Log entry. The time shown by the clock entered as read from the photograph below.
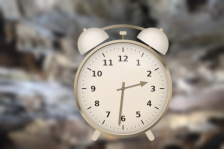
2:31
